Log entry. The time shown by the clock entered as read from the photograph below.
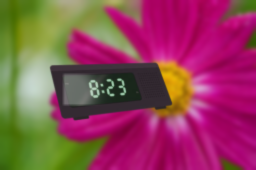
8:23
